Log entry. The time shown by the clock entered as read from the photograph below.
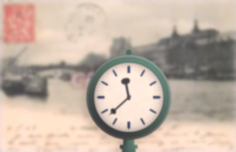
11:38
